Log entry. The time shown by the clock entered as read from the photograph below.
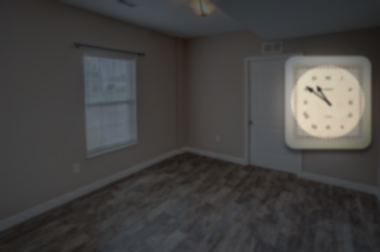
10:51
